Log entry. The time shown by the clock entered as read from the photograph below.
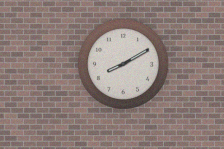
8:10
